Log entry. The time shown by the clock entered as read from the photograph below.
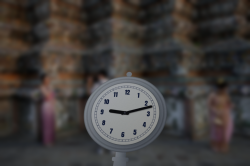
9:12
